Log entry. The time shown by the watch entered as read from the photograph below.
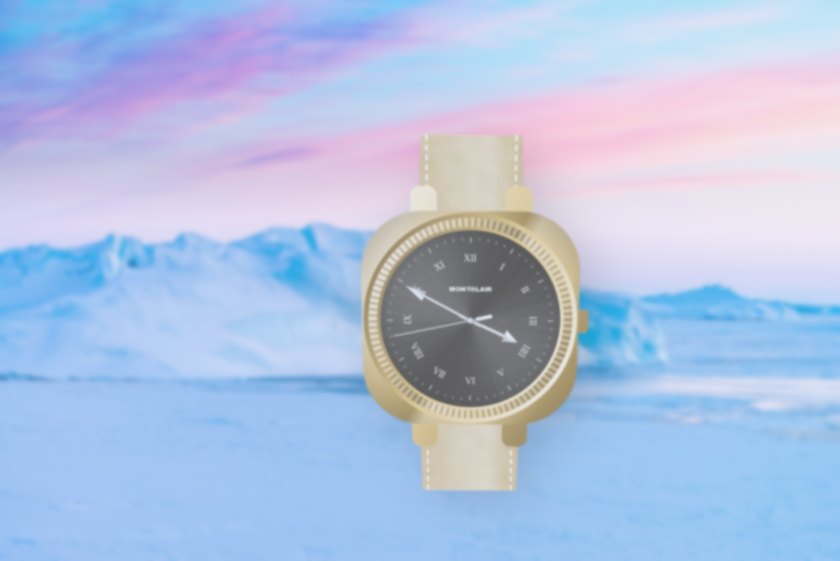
3:49:43
